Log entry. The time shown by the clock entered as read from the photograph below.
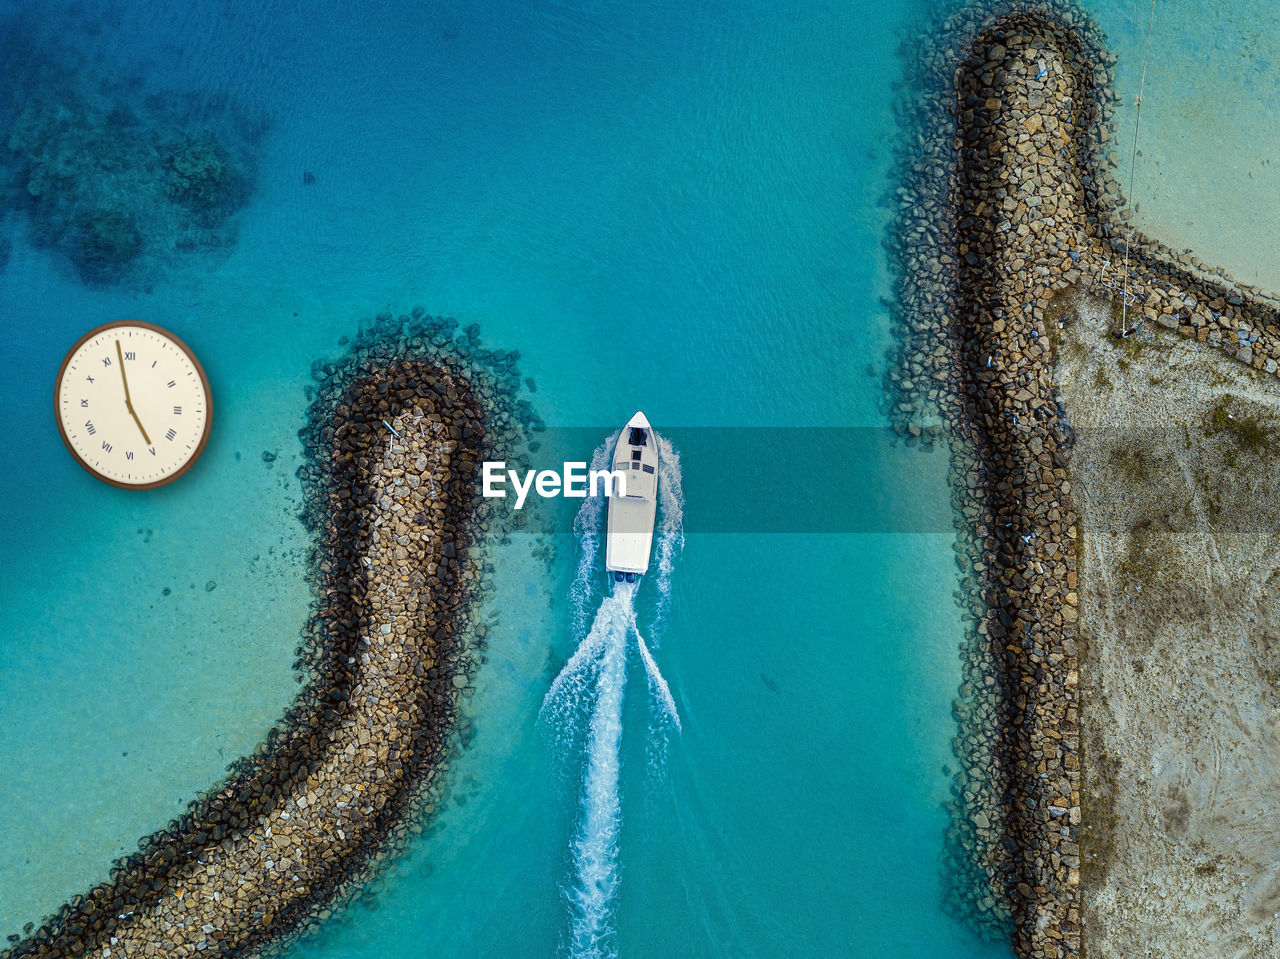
4:58
